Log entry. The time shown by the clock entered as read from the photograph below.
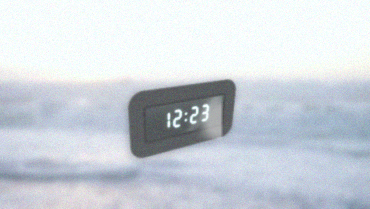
12:23
